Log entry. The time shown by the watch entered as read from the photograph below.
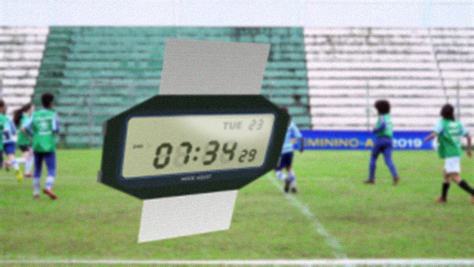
7:34:29
